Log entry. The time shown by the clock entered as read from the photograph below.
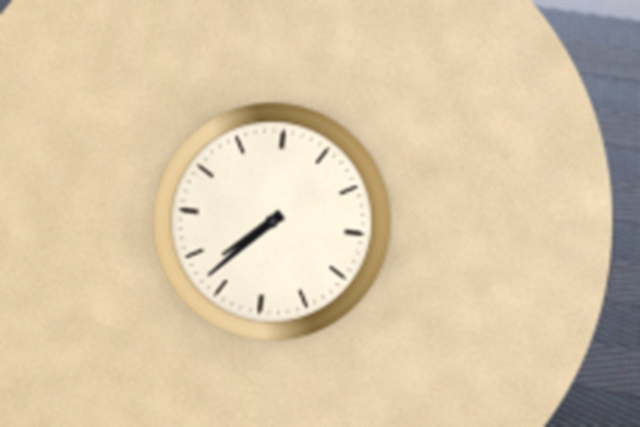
7:37
